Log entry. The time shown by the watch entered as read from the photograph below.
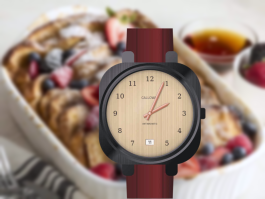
2:04
